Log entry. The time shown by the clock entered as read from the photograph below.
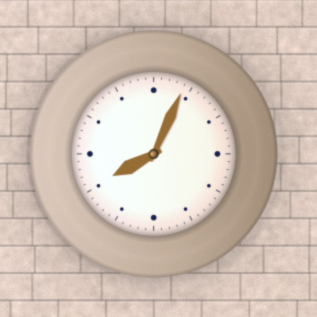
8:04
